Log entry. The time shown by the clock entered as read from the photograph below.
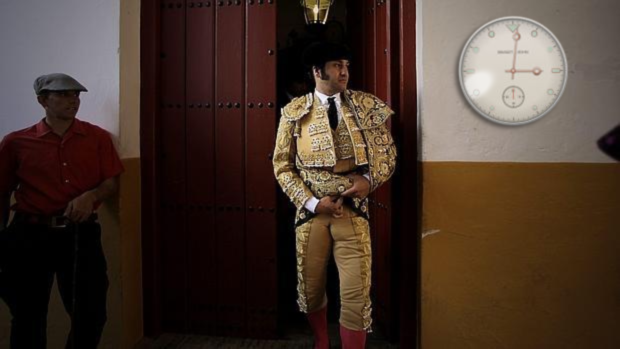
3:01
